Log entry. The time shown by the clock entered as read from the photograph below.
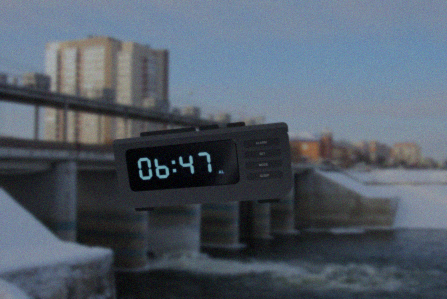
6:47
